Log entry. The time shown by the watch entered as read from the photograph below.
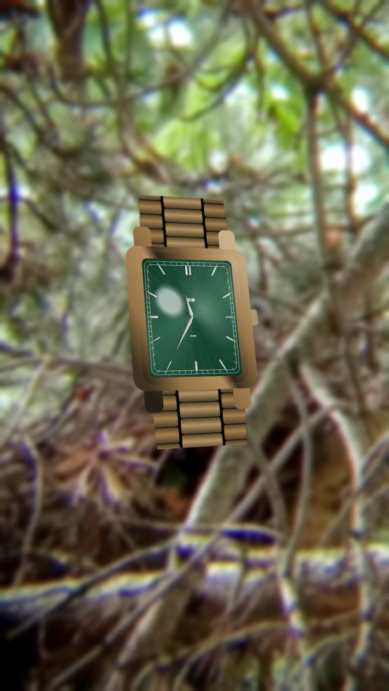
11:35
